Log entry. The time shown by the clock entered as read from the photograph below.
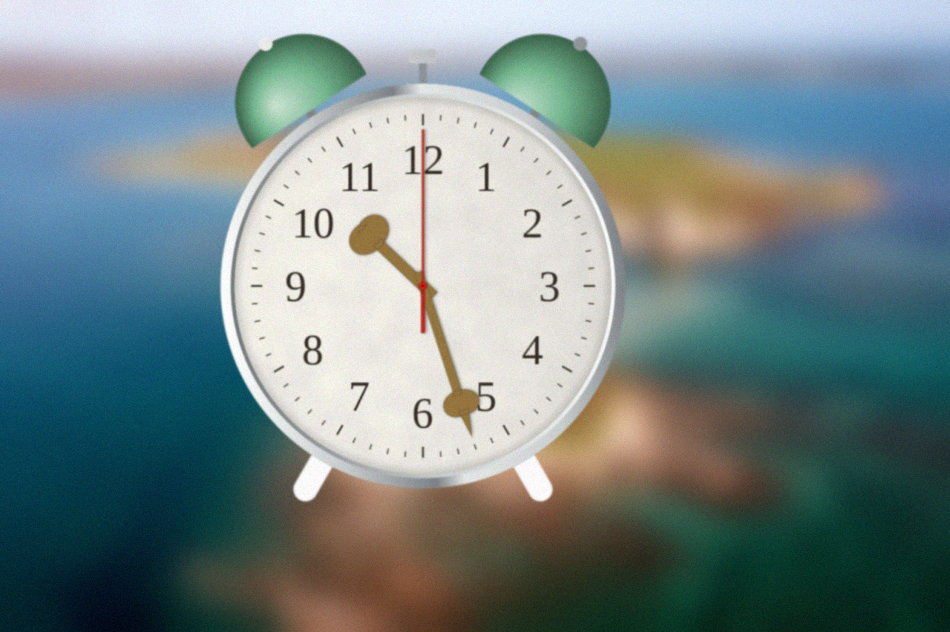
10:27:00
